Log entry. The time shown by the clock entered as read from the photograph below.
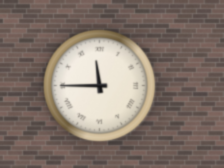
11:45
